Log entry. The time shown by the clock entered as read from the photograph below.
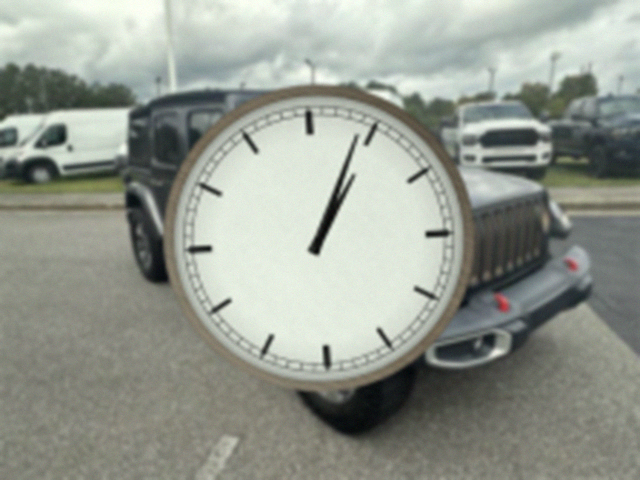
1:04
